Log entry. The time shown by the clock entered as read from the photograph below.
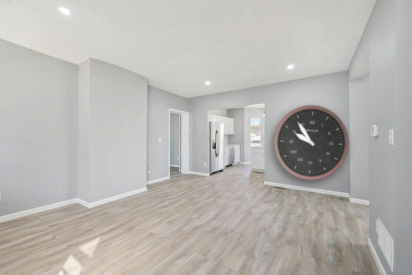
9:54
